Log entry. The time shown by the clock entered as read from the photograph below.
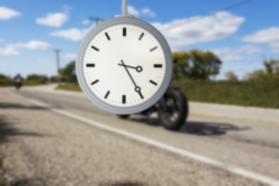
3:25
